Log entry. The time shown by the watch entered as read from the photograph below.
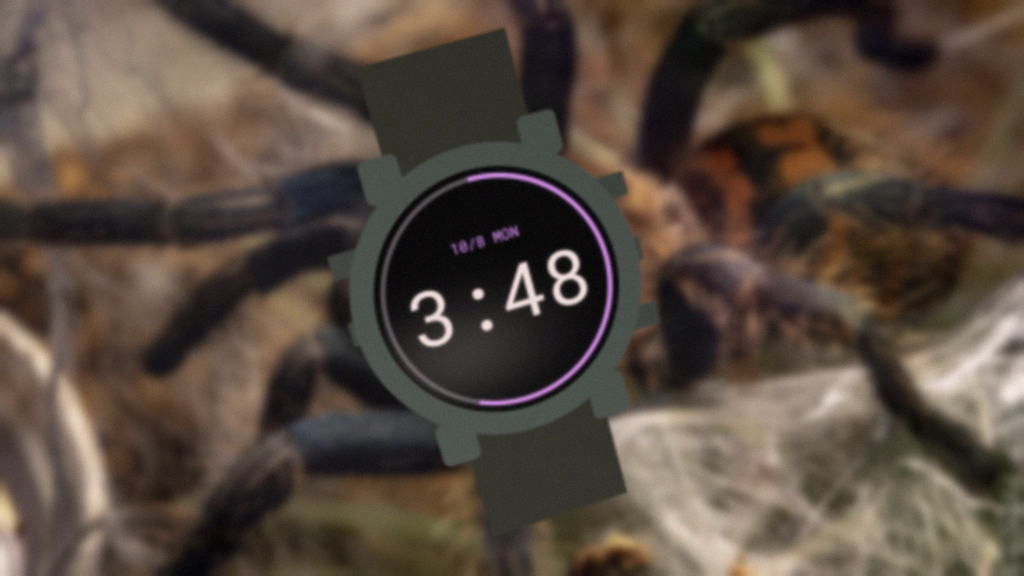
3:48
